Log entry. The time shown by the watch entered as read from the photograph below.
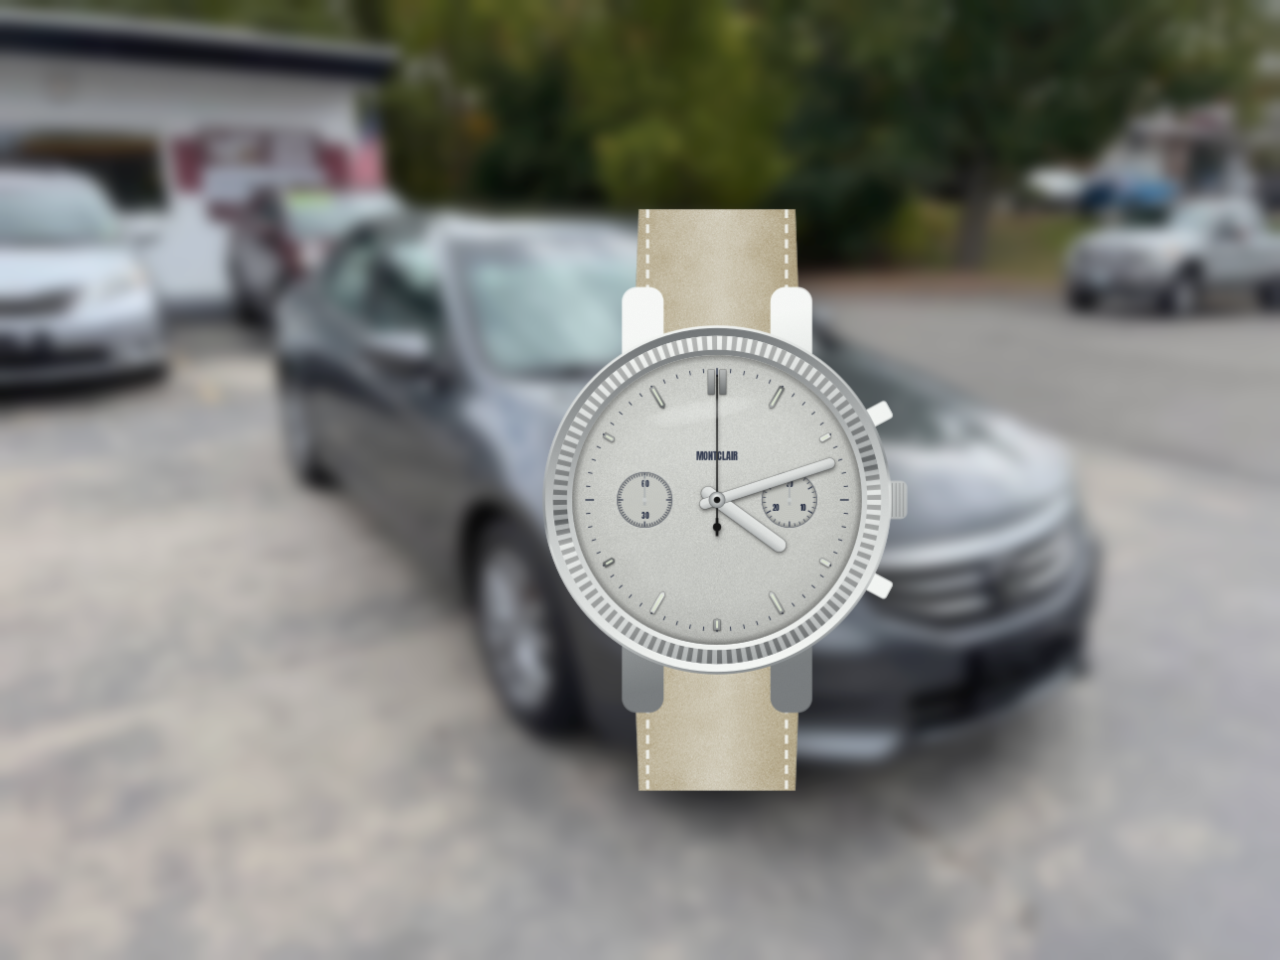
4:12
